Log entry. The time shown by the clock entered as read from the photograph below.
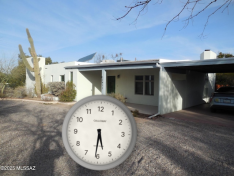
5:31
